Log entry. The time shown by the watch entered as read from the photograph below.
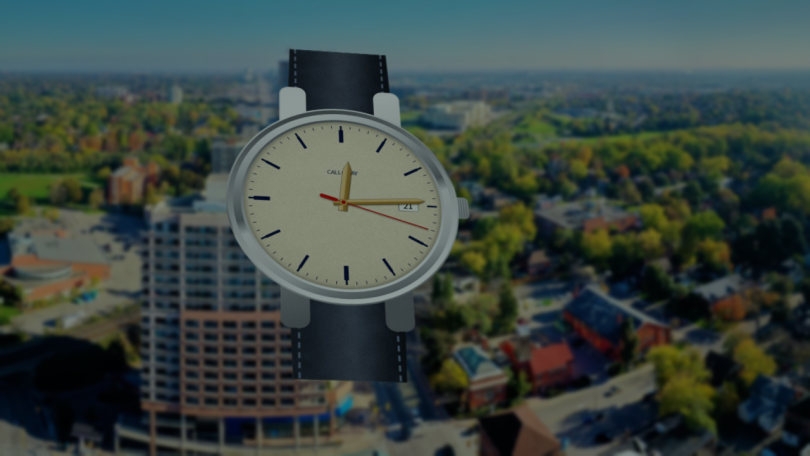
12:14:18
